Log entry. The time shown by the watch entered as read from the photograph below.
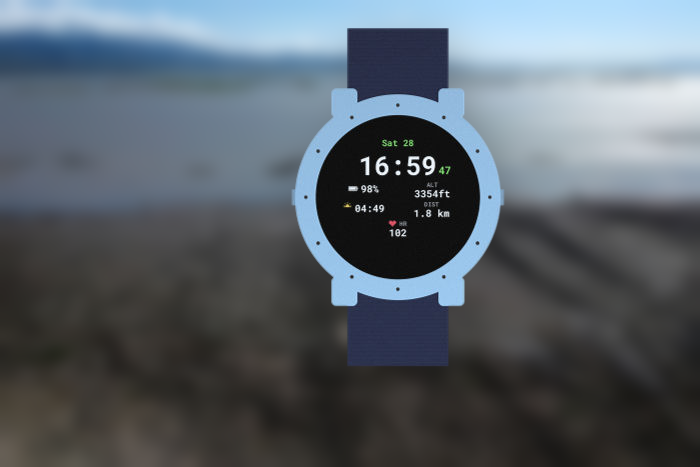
16:59:47
